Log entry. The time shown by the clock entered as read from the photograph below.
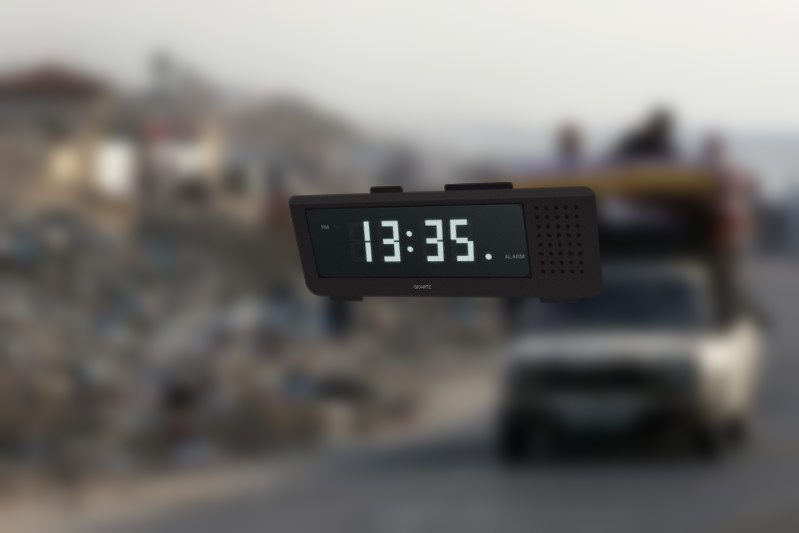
13:35
